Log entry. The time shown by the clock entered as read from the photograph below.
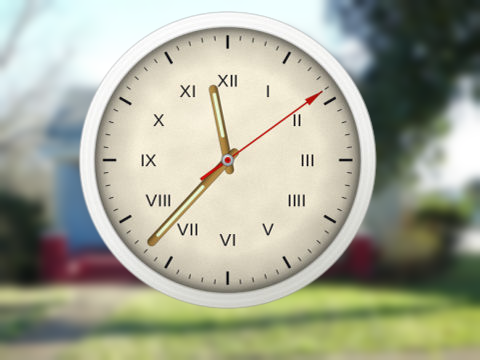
11:37:09
